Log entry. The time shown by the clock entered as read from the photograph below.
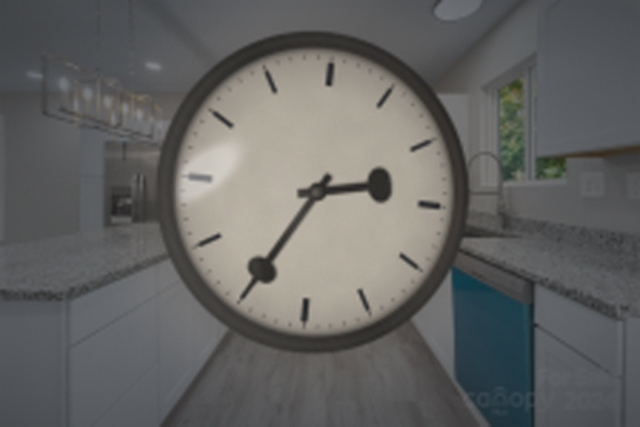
2:35
